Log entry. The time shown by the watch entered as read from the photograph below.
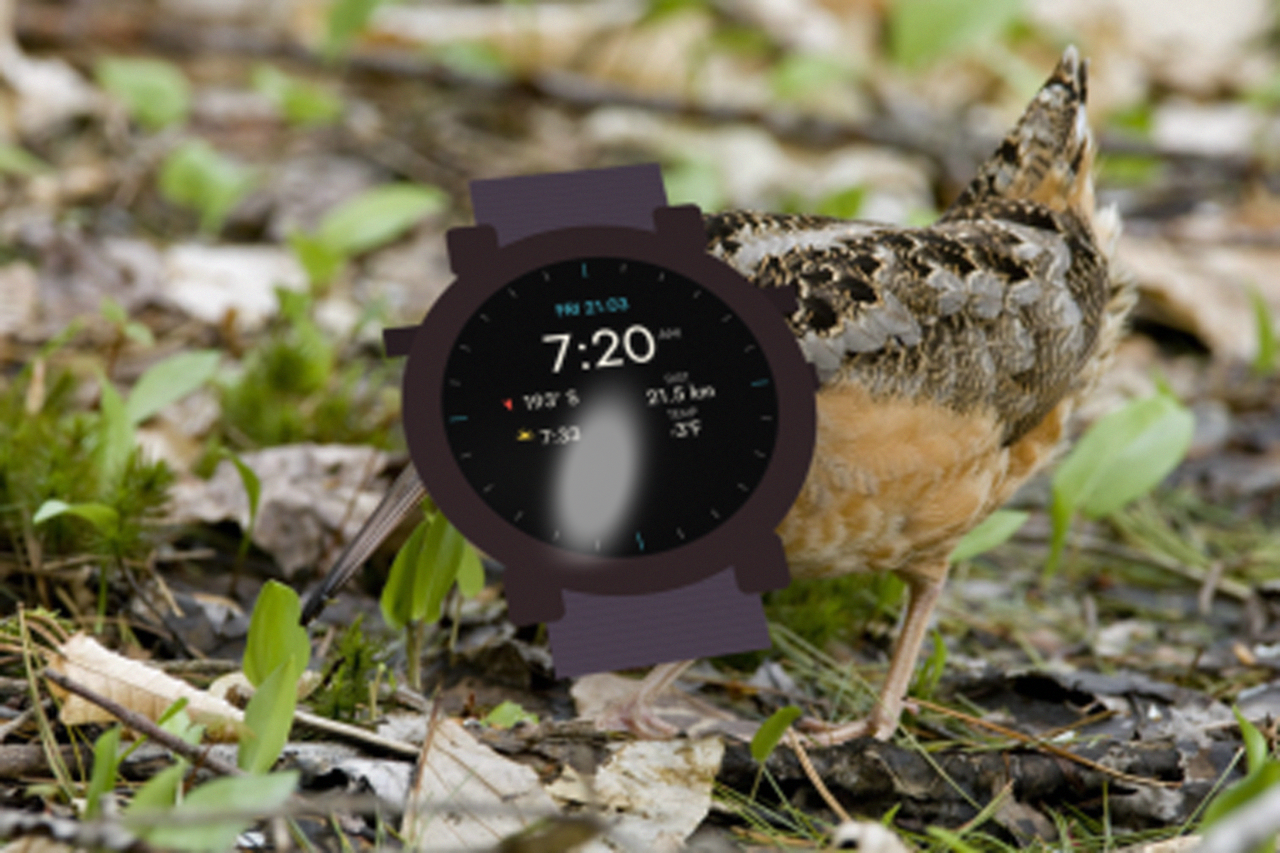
7:20
